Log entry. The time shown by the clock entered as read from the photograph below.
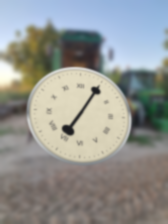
7:05
